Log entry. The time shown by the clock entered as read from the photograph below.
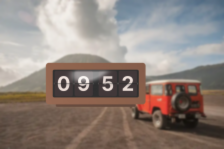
9:52
